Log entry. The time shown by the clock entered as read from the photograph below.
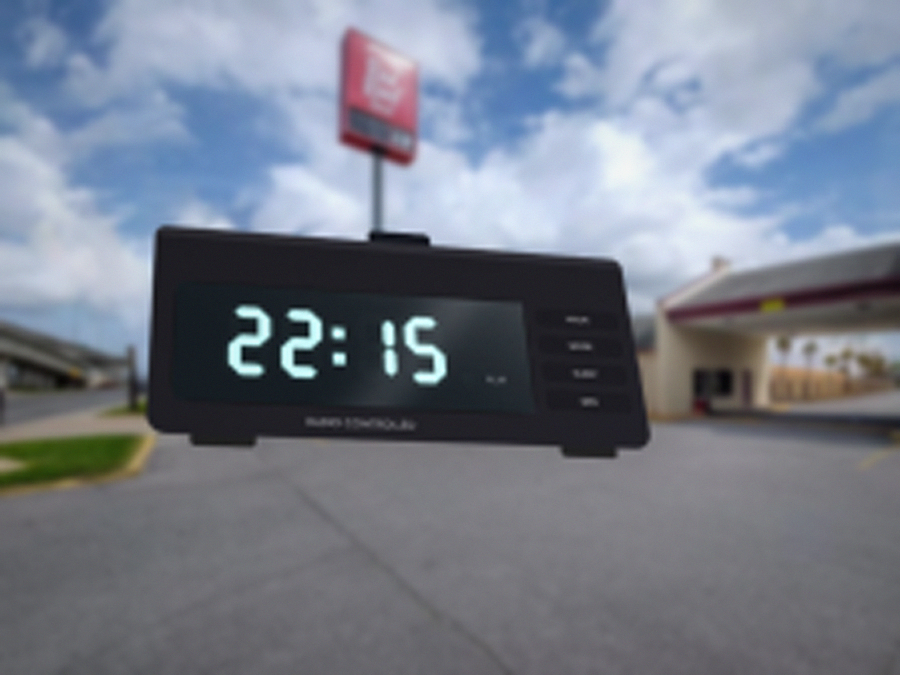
22:15
